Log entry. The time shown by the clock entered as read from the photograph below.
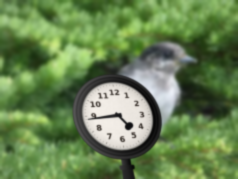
4:44
